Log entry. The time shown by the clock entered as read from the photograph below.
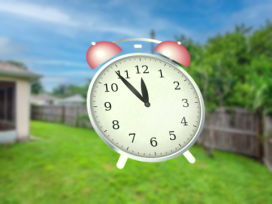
11:54
